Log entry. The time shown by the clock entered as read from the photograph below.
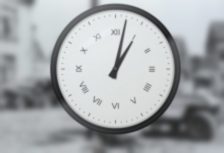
1:02
